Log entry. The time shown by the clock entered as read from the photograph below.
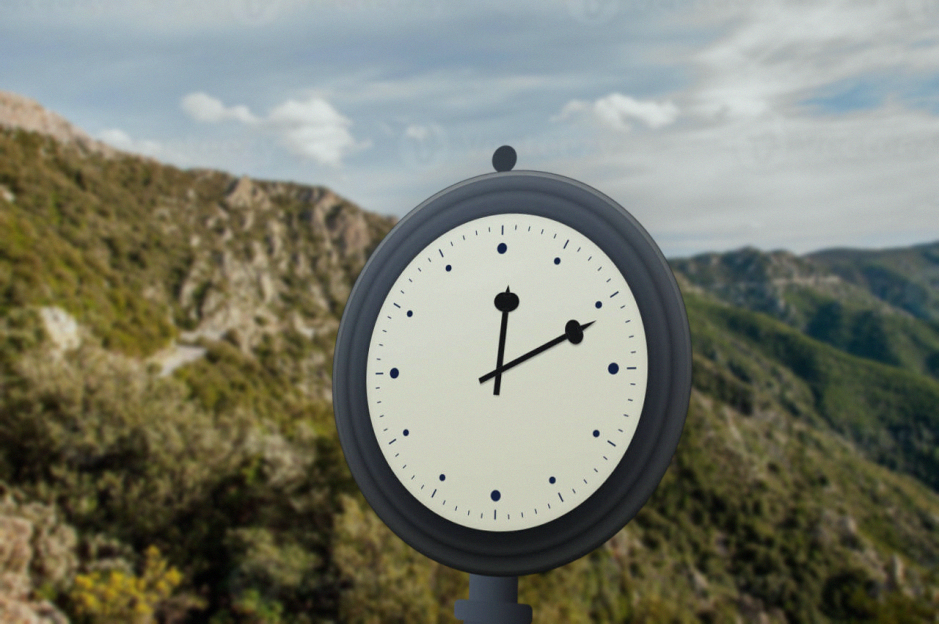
12:11
